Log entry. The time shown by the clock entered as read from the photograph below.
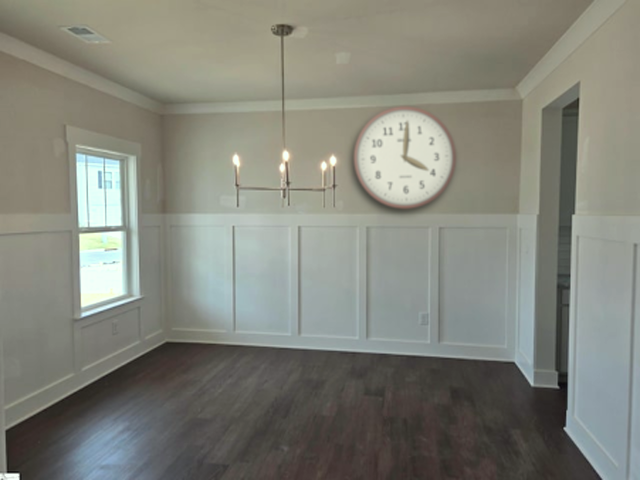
4:01
